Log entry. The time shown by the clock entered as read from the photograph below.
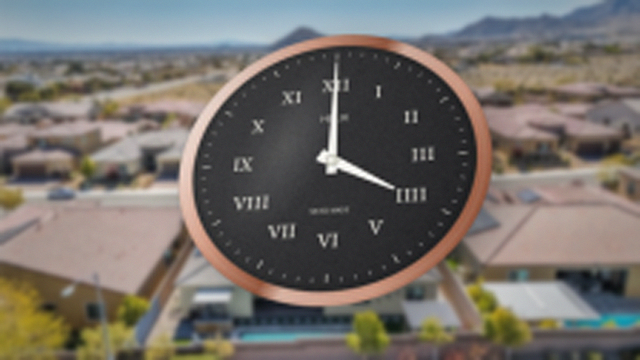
4:00
